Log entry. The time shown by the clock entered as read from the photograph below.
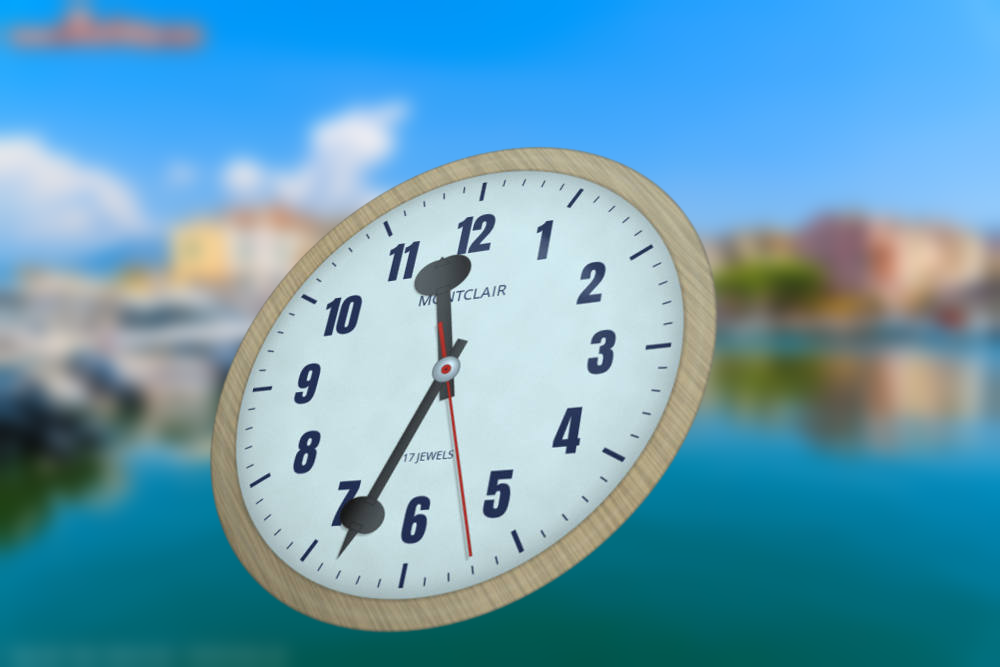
11:33:27
